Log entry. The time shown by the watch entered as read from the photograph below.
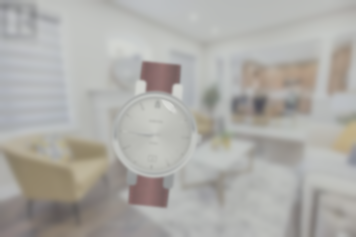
8:45
